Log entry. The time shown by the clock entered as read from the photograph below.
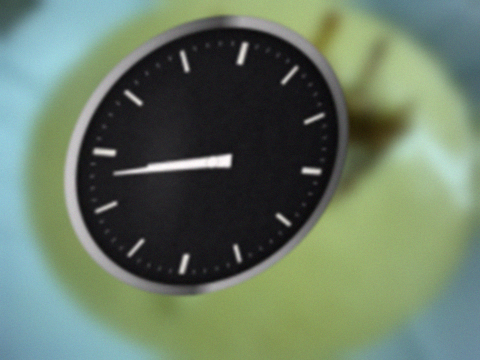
8:43
